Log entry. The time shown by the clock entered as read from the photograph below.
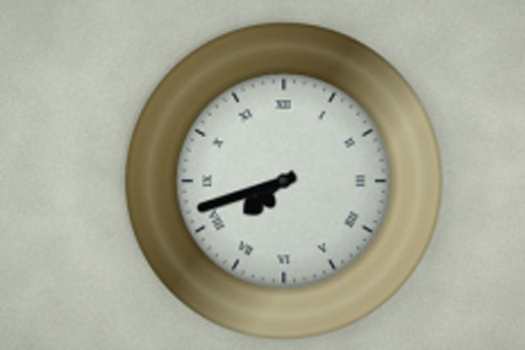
7:42
